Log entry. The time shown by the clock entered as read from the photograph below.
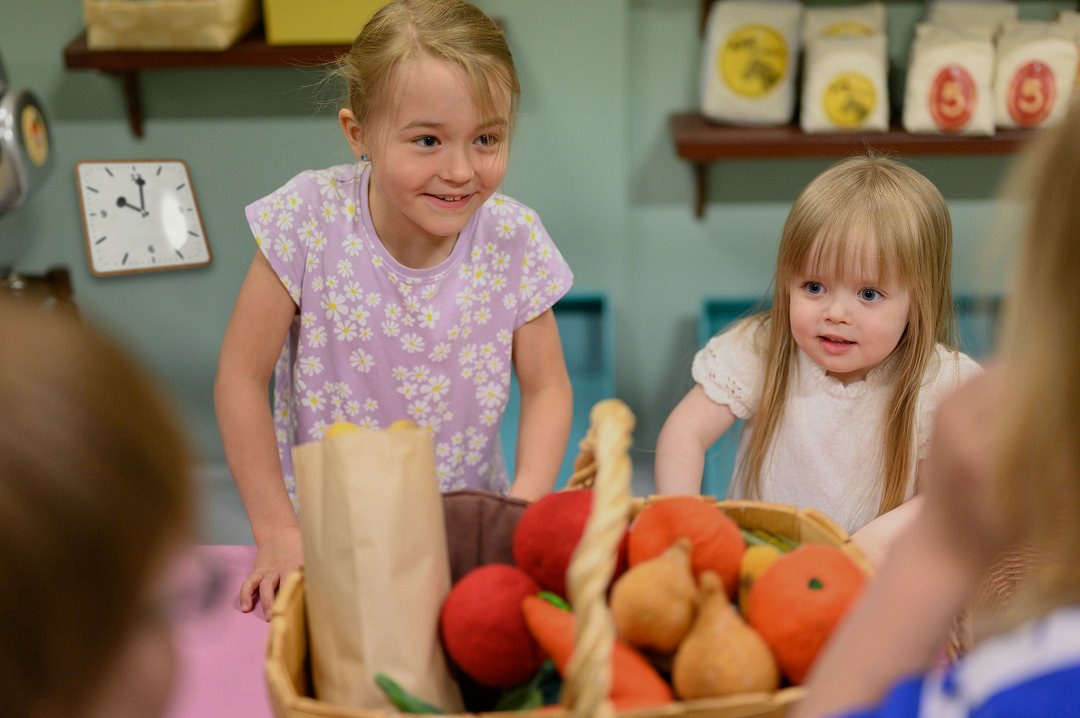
10:01
